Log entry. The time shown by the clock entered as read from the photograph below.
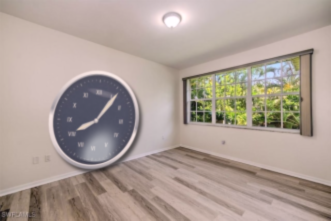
8:06
